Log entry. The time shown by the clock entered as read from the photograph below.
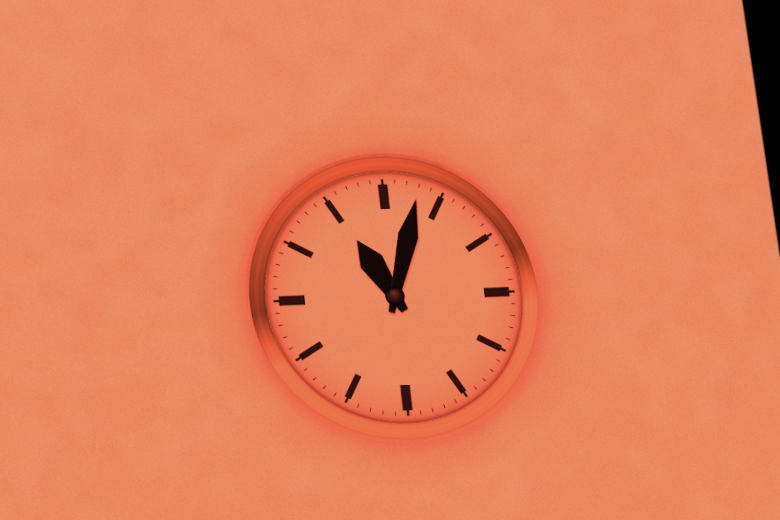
11:03
